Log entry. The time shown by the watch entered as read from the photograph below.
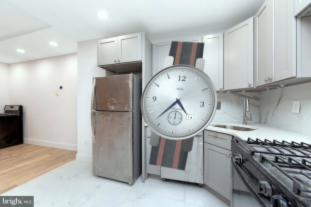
4:37
